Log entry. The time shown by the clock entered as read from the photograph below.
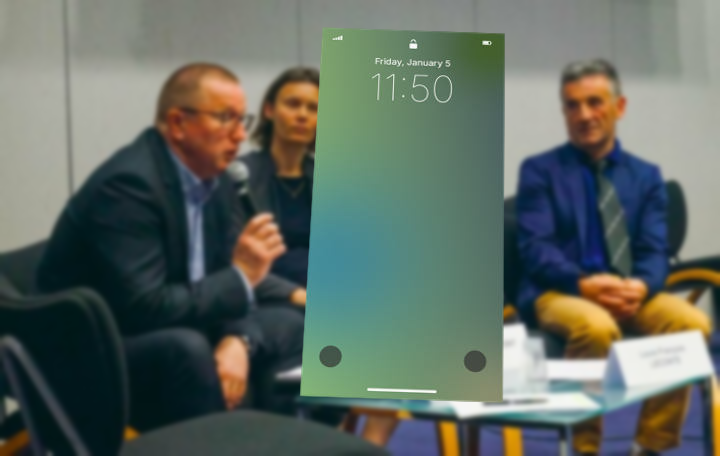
11:50
